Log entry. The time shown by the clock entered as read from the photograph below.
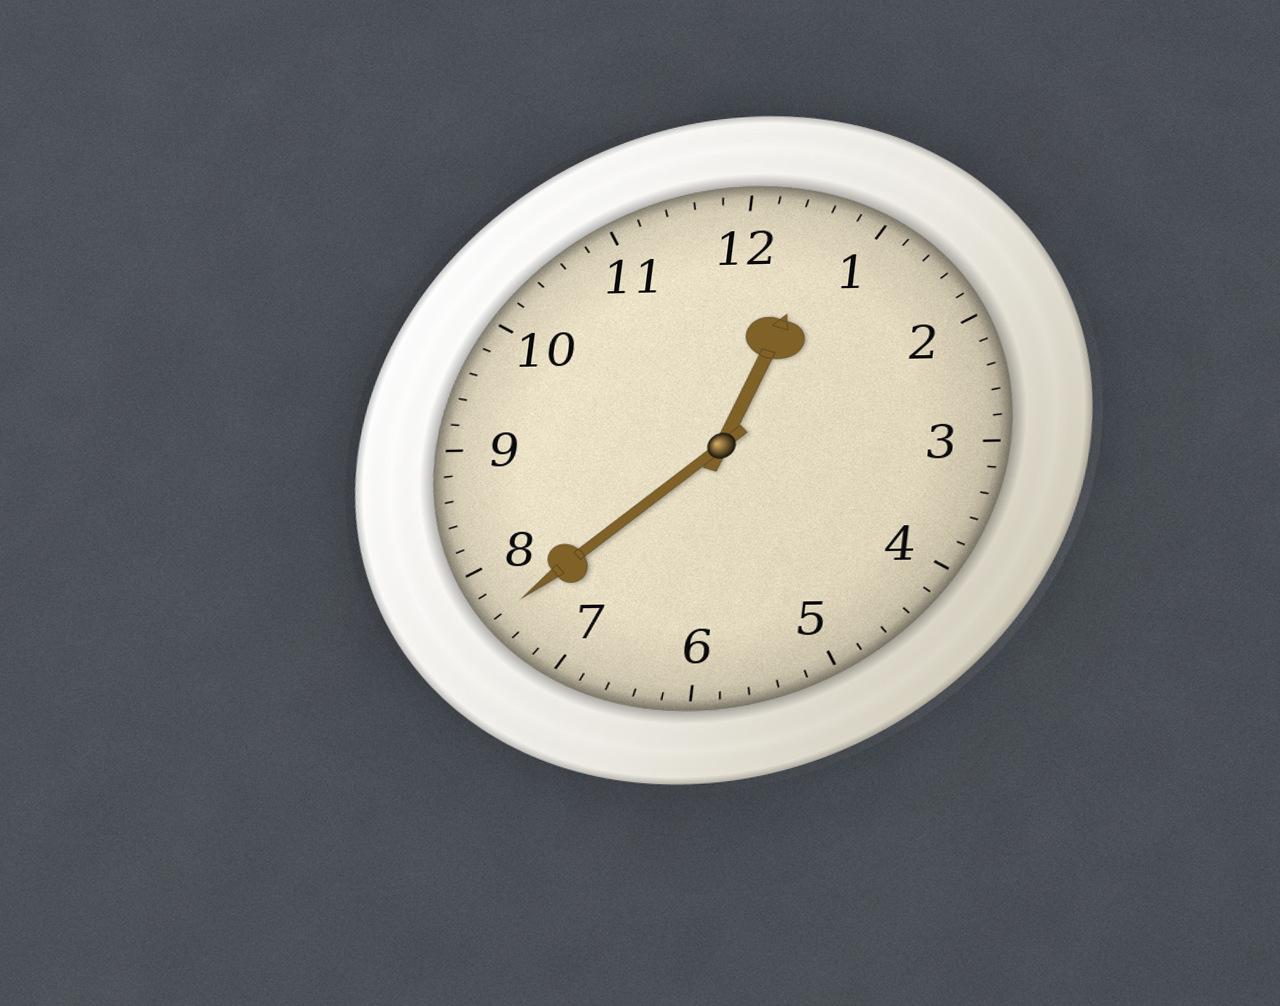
12:38
